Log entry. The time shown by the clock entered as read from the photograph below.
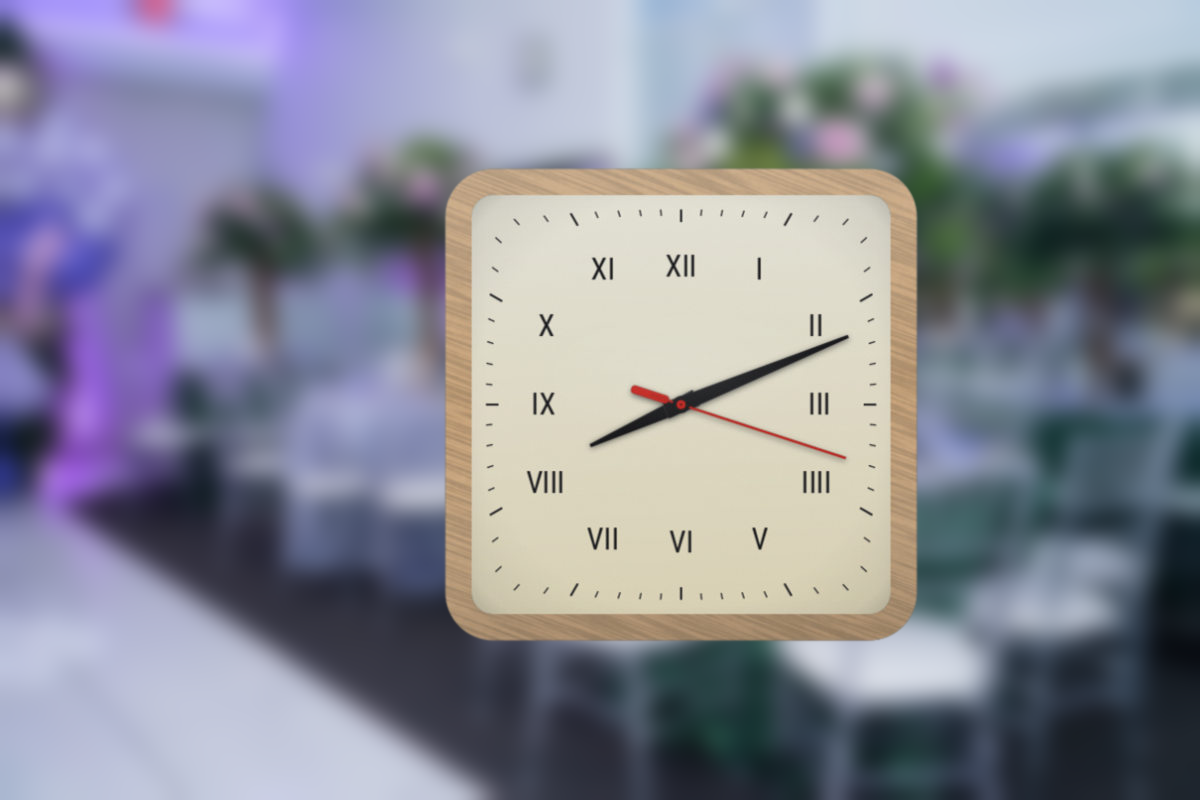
8:11:18
